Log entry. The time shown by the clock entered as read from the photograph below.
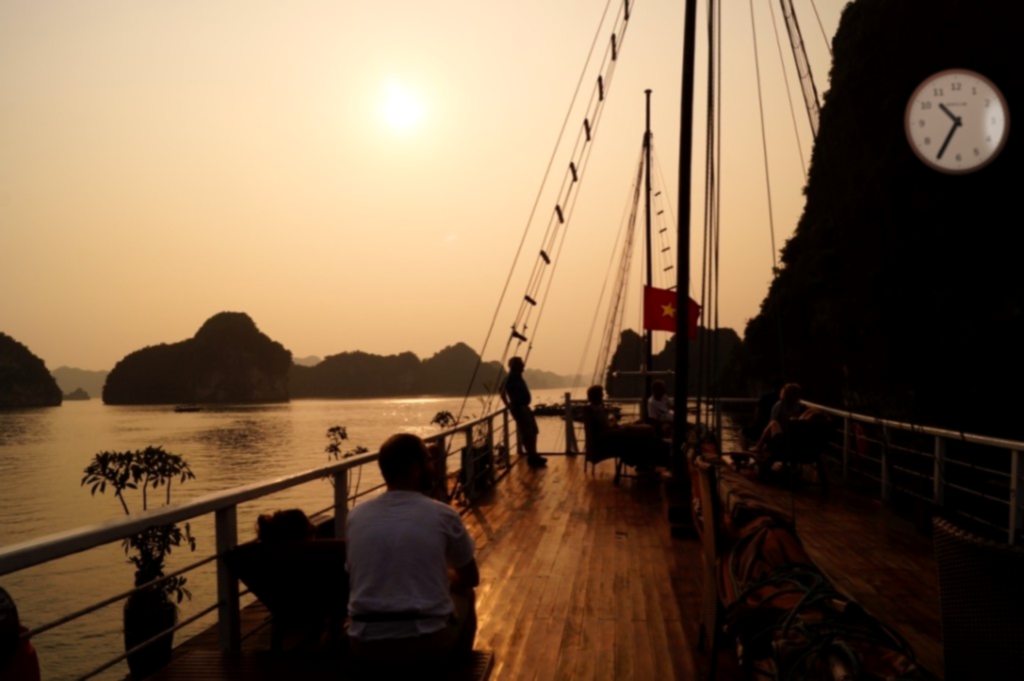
10:35
